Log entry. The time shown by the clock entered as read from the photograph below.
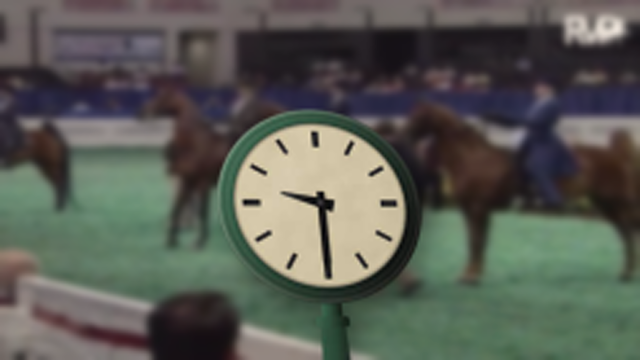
9:30
